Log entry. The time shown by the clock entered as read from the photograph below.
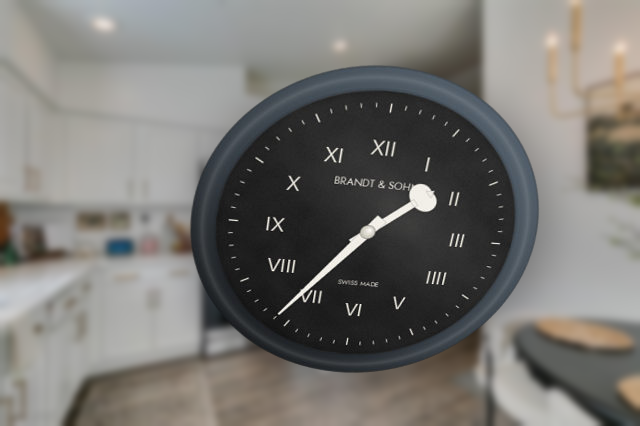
1:36
